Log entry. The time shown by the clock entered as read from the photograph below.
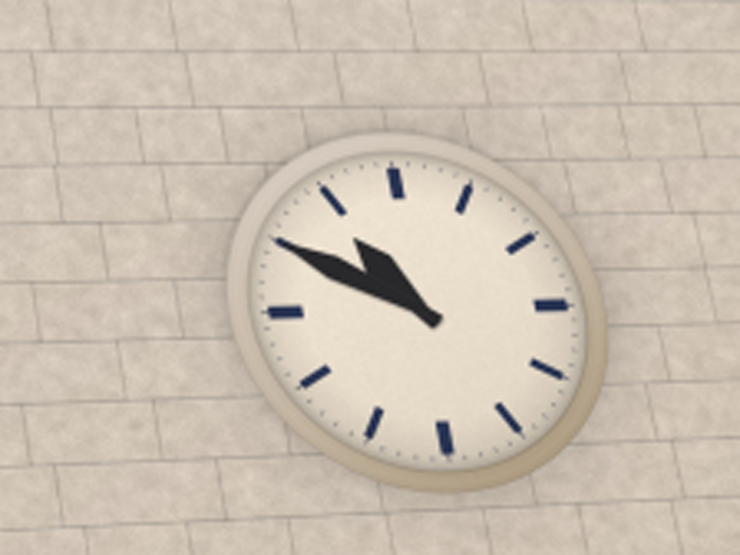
10:50
